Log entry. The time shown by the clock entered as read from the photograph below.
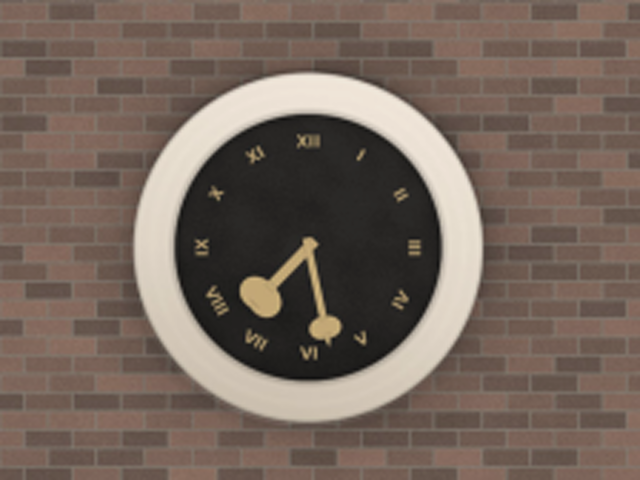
7:28
